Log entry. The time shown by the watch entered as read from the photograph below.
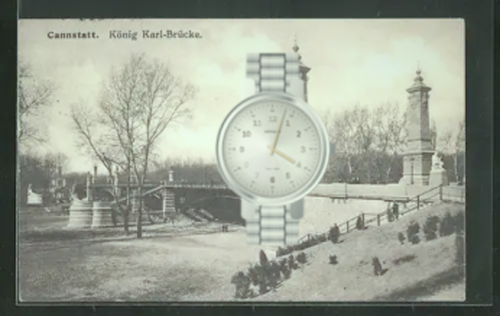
4:03
